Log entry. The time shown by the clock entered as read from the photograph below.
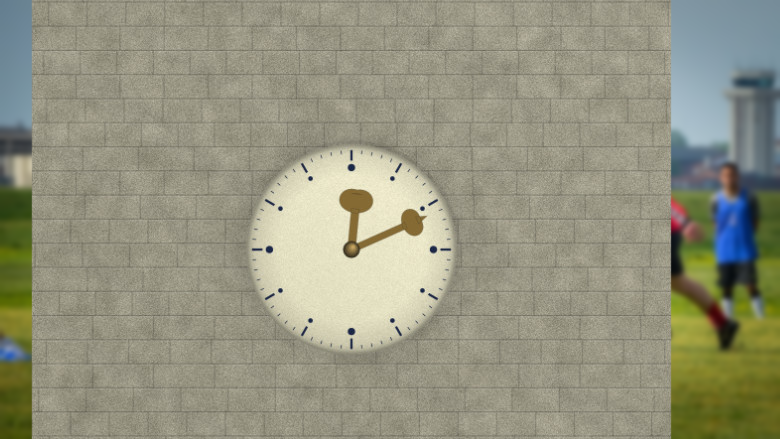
12:11
